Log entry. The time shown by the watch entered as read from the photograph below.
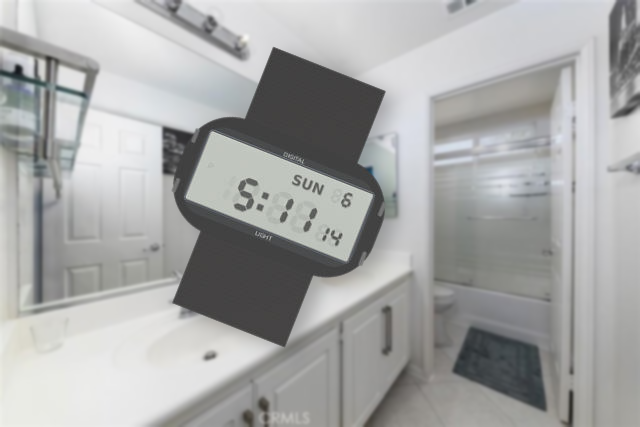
5:11:14
